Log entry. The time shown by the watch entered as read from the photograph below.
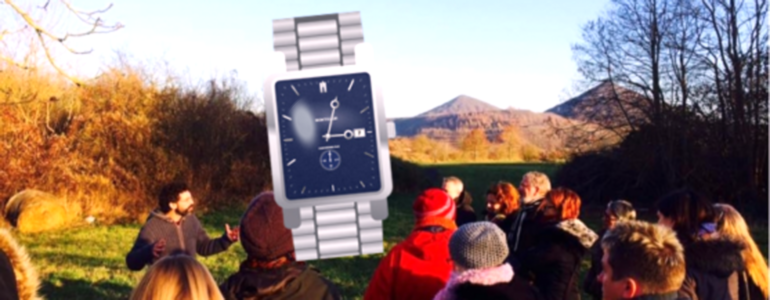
3:03
